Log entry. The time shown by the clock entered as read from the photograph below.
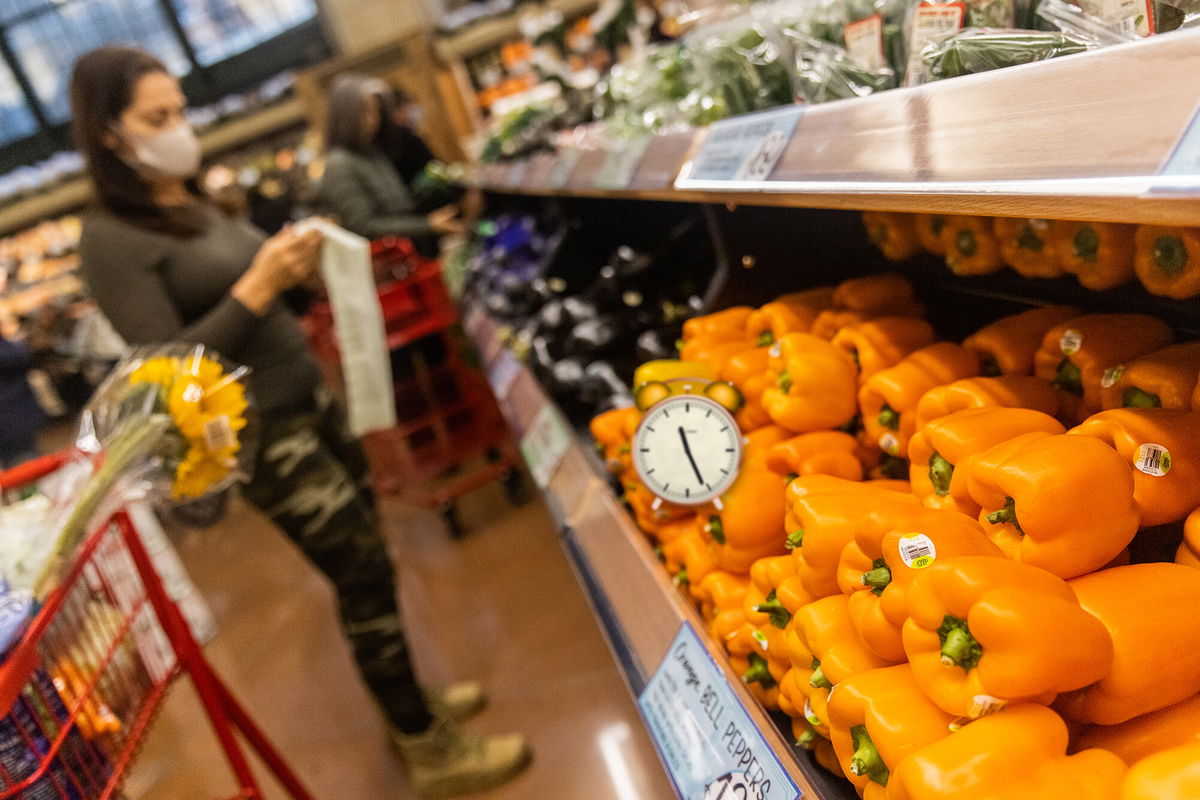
11:26
